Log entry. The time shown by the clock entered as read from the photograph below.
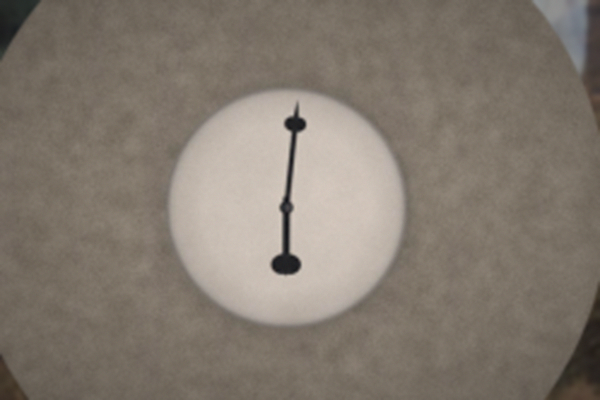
6:01
